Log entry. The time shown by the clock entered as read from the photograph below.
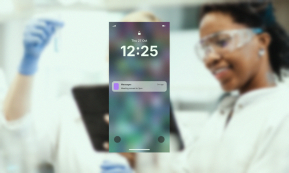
12:25
